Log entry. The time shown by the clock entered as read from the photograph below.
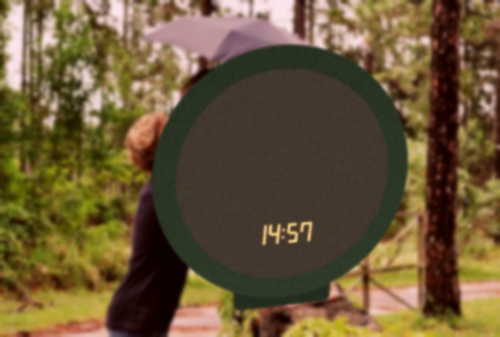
14:57
